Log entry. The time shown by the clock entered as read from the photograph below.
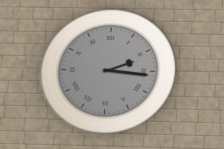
2:16
